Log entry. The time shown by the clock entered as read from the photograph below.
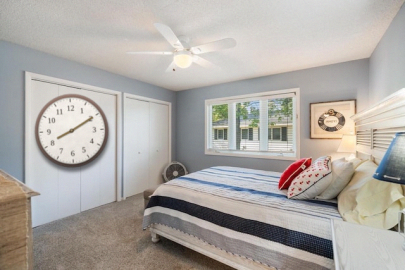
8:10
